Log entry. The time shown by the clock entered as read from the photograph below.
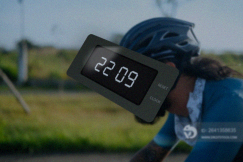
22:09
